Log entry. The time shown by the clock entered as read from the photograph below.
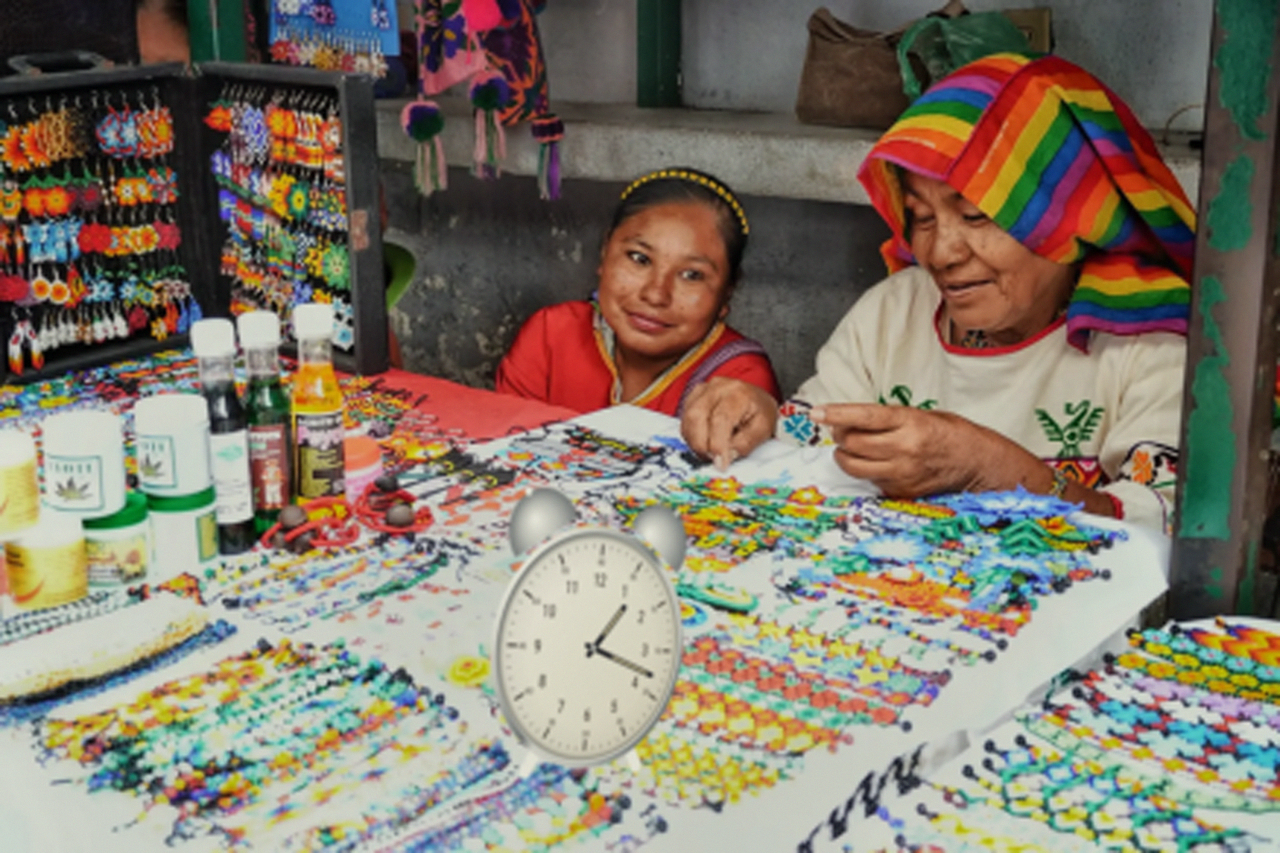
1:18
